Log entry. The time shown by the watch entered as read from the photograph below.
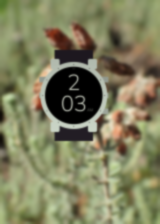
2:03
